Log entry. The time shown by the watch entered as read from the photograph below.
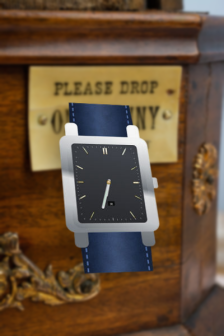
6:33
